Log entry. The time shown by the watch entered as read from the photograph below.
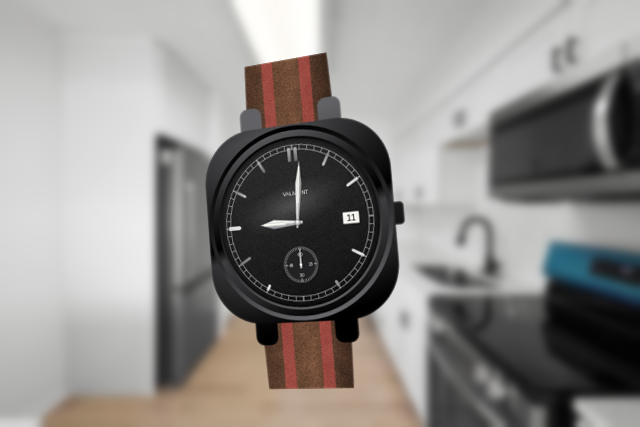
9:01
